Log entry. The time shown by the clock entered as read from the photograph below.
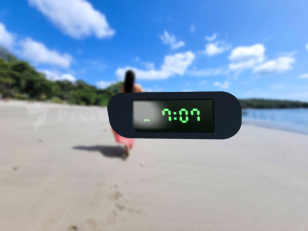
7:07
